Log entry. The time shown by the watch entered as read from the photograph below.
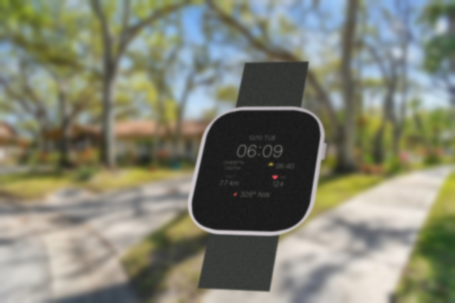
6:09
